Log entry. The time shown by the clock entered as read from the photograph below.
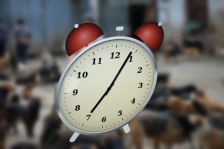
7:04
